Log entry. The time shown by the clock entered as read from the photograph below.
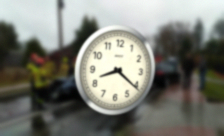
8:21
